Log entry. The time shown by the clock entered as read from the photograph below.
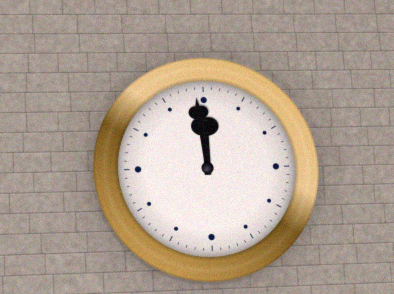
11:59
